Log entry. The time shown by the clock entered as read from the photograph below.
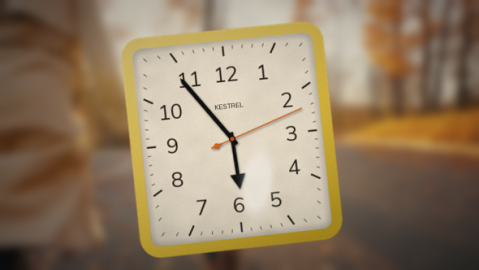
5:54:12
